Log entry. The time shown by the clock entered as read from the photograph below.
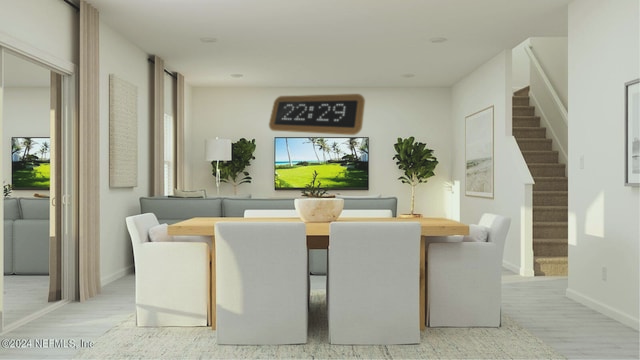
22:29
